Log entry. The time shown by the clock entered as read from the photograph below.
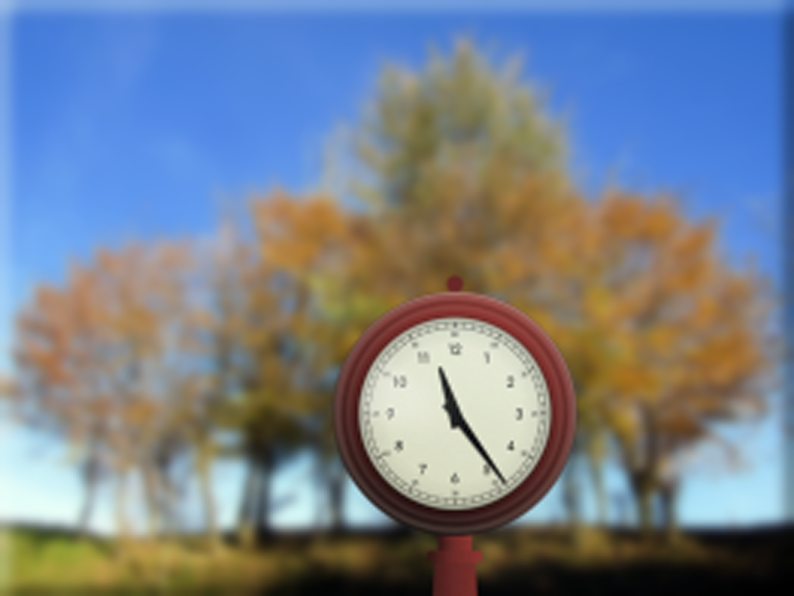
11:24
